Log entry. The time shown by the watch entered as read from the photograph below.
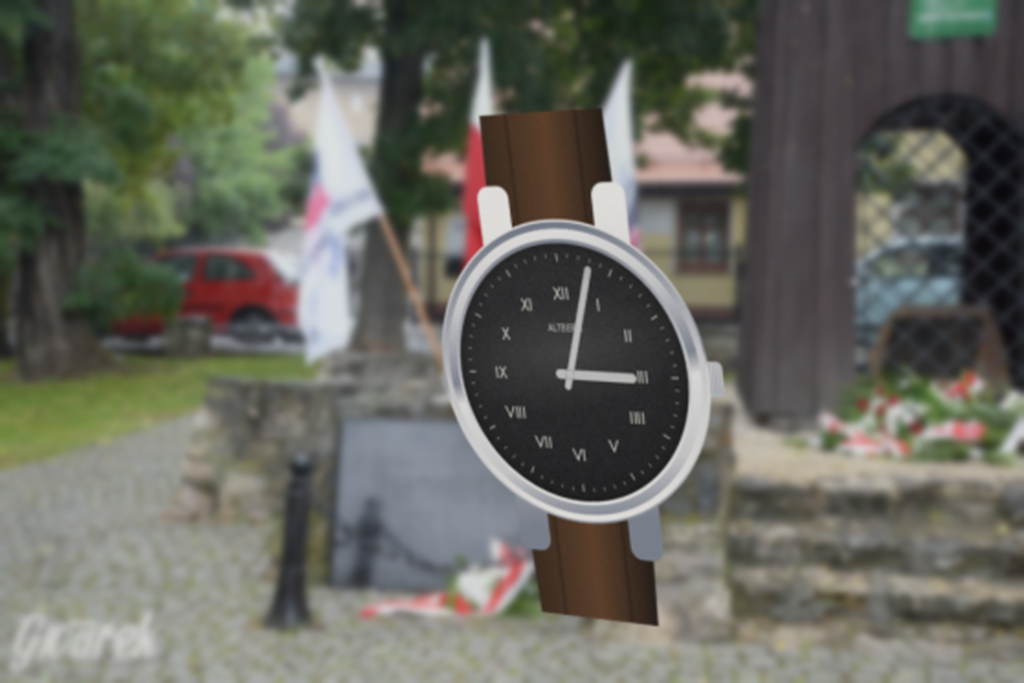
3:03
